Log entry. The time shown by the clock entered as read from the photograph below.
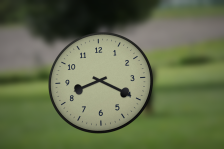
8:20
